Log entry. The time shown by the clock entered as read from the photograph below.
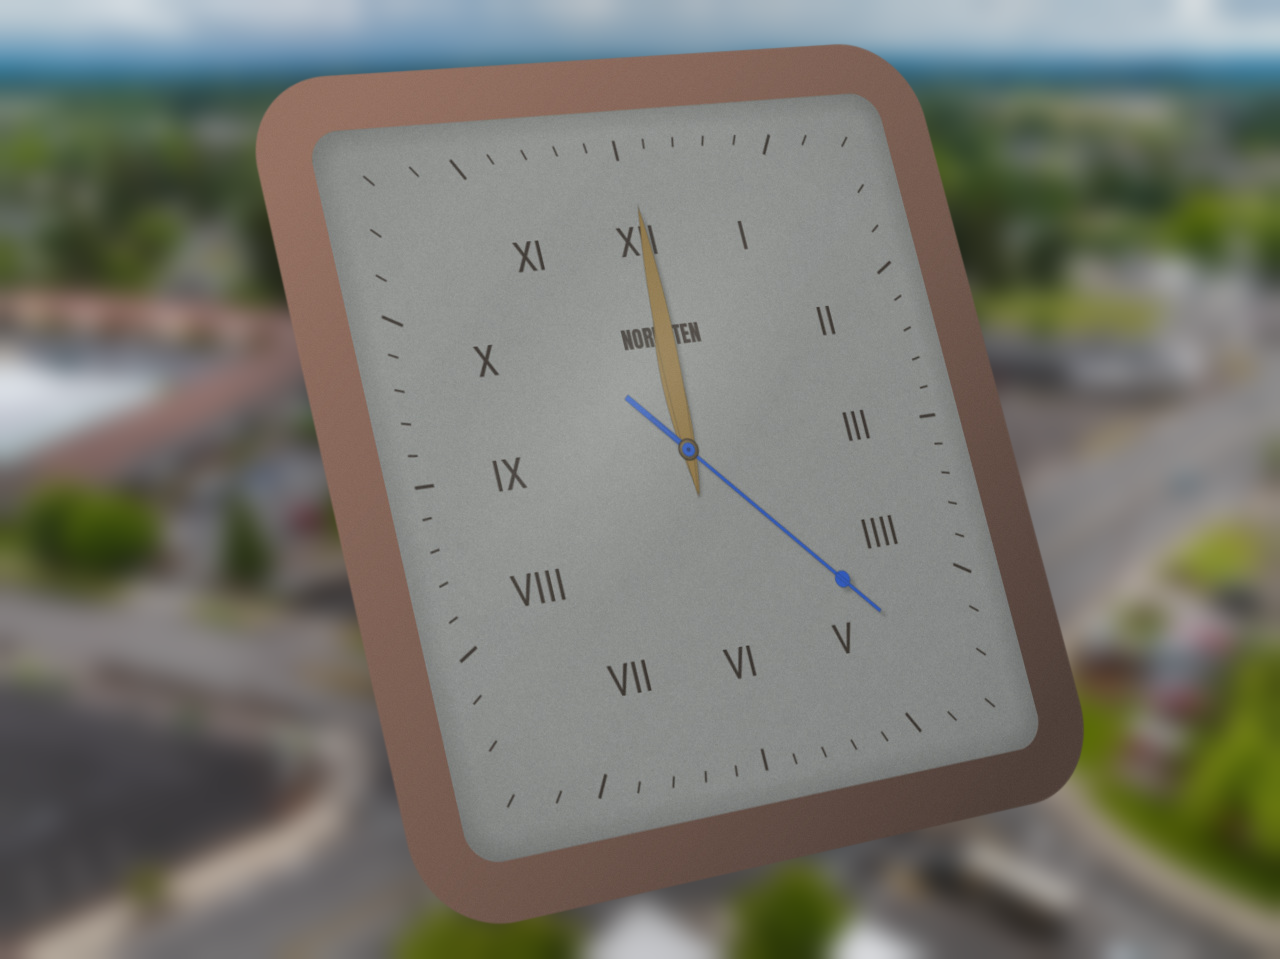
12:00:23
